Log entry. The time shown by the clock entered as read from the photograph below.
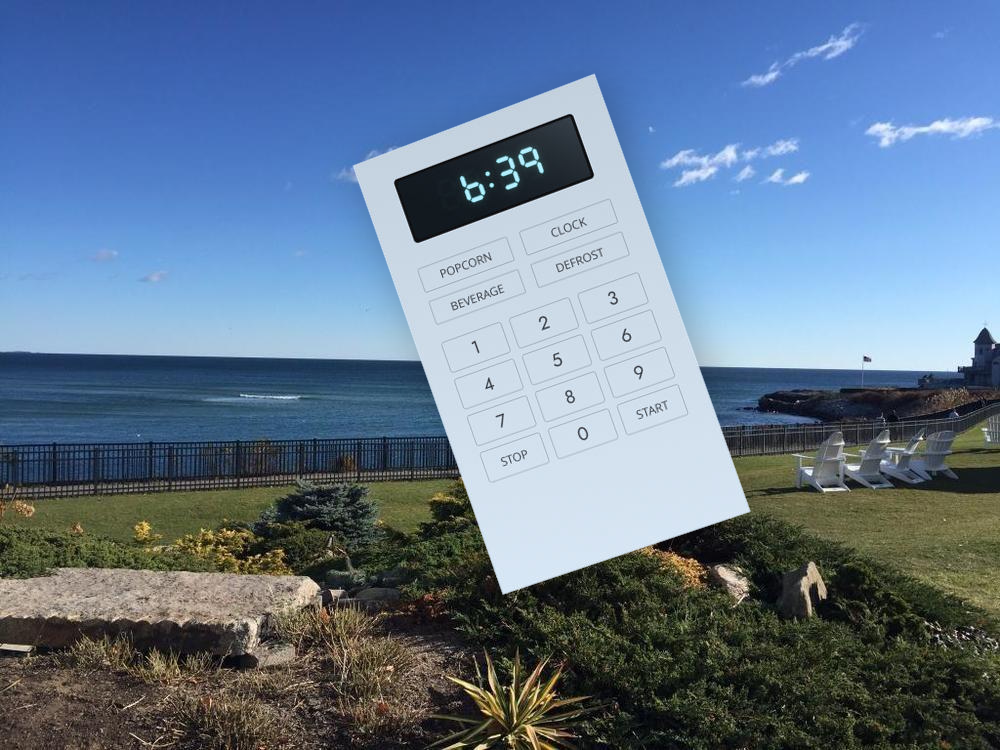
6:39
